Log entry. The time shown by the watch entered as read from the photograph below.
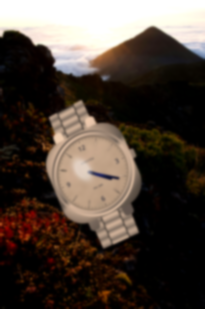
4:21
